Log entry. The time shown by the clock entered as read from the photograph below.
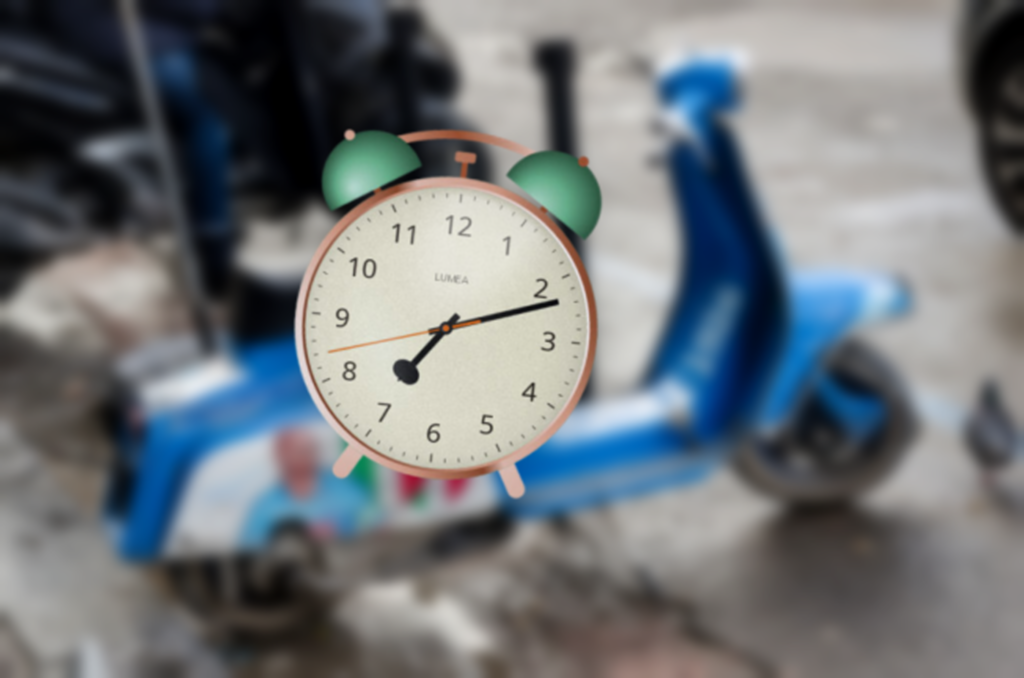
7:11:42
